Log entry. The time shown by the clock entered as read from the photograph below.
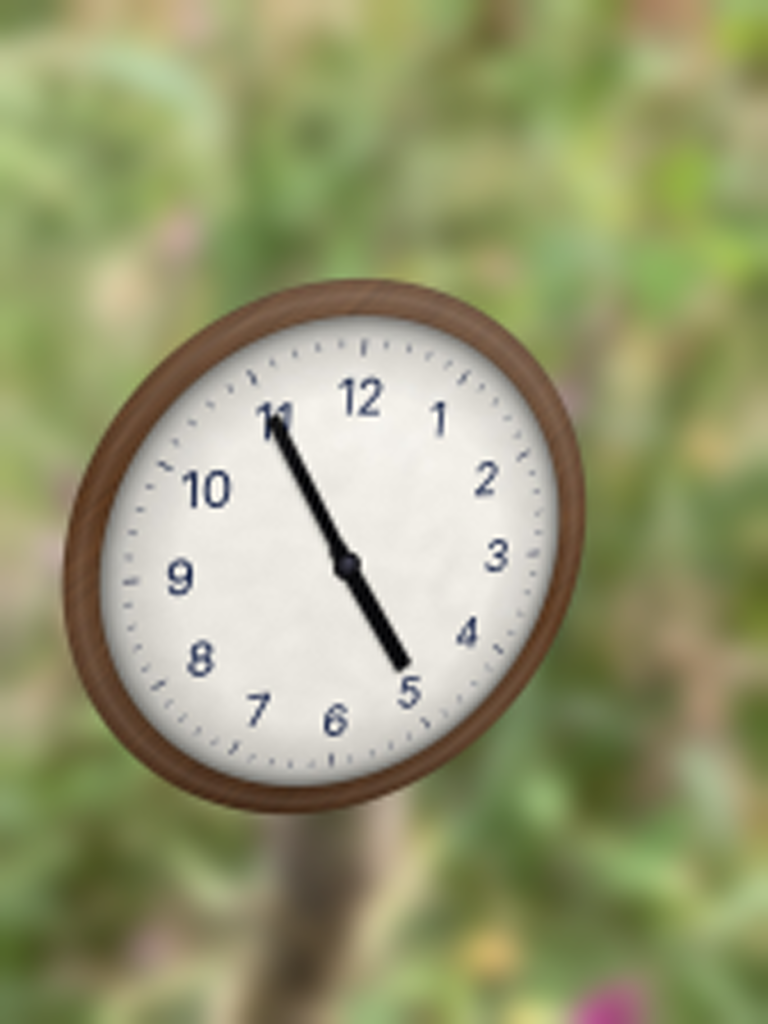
4:55
